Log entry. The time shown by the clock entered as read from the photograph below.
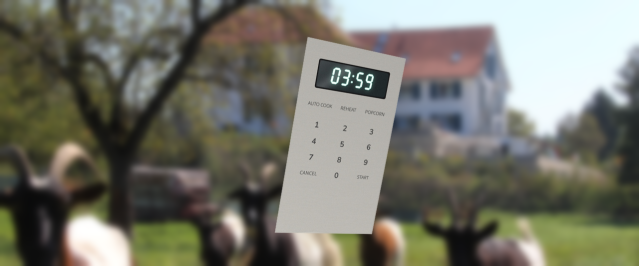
3:59
